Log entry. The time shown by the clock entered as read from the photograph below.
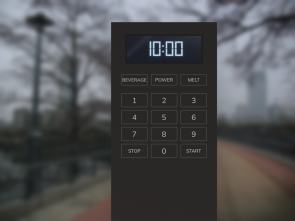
10:00
